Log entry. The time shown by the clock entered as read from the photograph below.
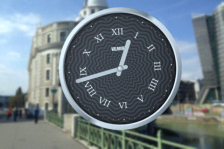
12:43
